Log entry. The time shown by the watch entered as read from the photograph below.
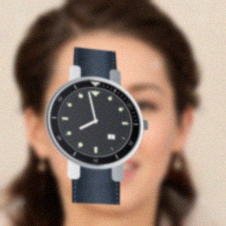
7:58
